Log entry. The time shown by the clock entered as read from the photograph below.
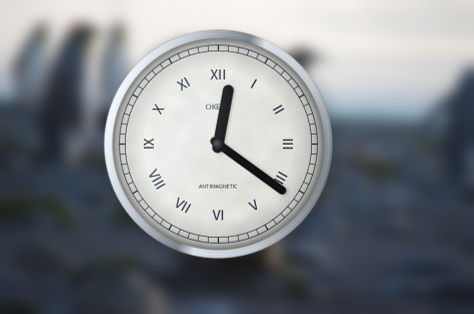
12:21
